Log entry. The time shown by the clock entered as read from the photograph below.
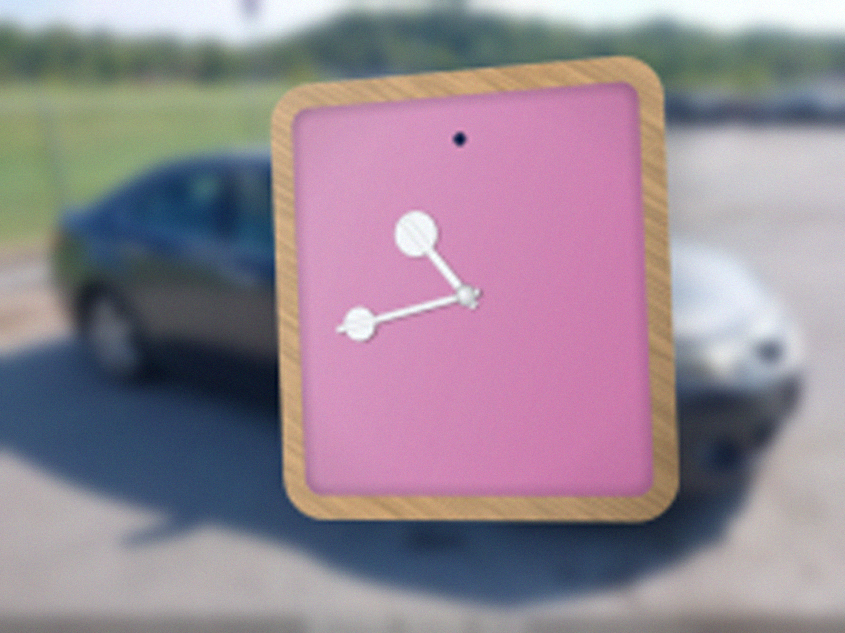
10:43
